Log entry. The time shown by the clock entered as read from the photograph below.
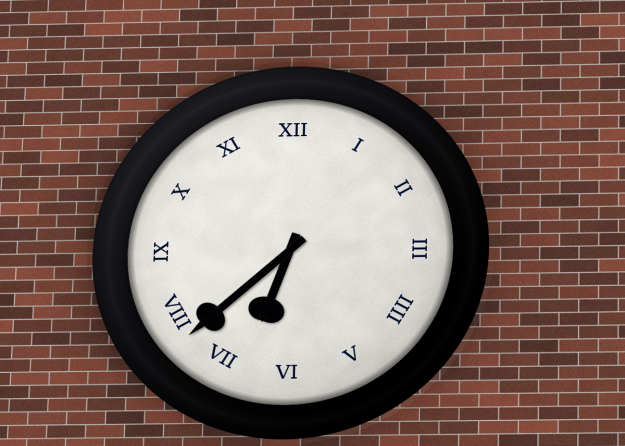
6:38
